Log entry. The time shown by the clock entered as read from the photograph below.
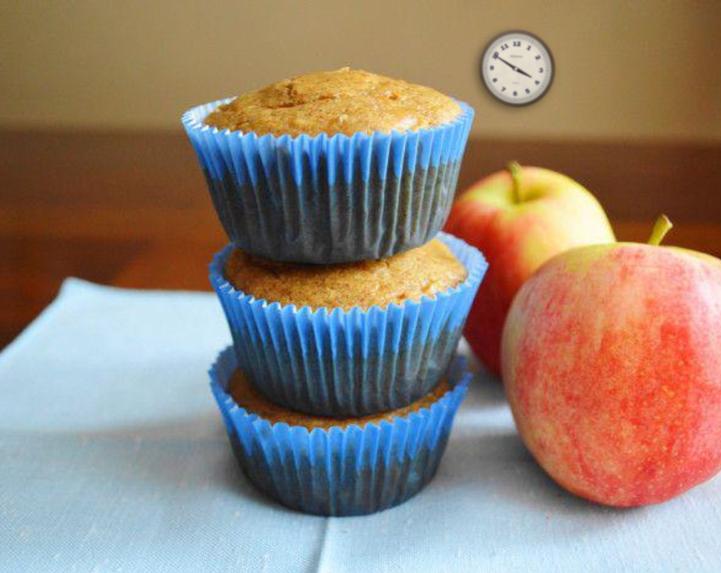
3:50
